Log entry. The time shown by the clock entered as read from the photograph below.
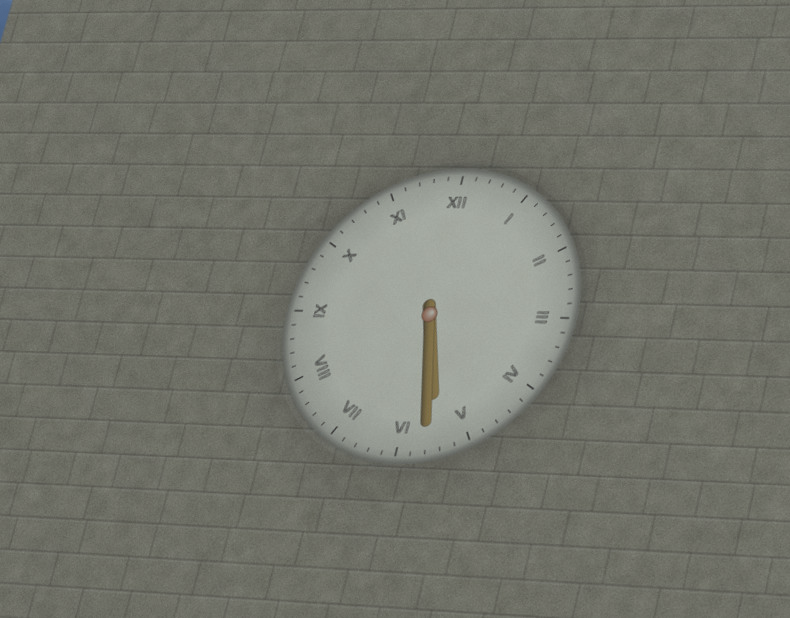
5:28
